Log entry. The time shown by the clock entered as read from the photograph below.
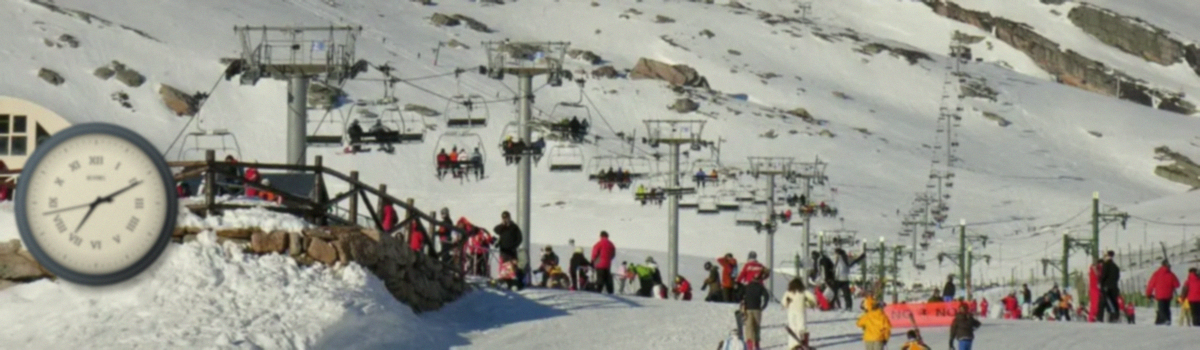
7:10:43
